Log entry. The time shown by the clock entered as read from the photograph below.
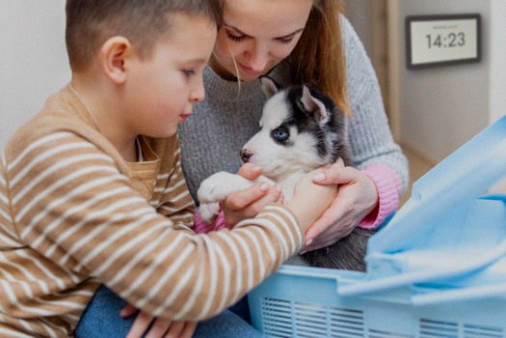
14:23
